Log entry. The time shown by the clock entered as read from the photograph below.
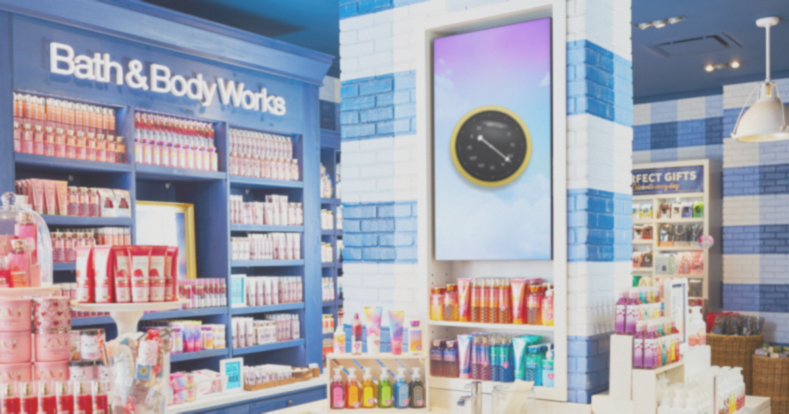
10:22
